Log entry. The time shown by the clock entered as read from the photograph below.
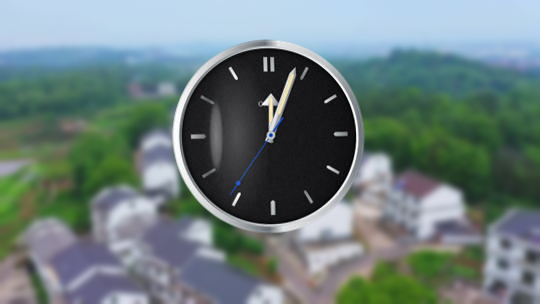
12:03:36
